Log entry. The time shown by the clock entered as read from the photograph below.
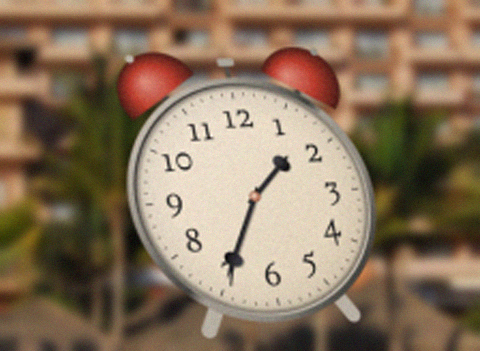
1:35
